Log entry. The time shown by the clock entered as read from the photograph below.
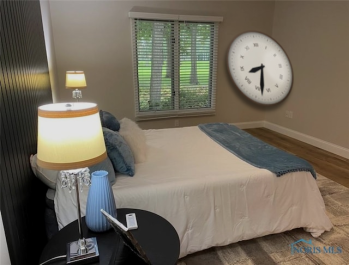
8:33
